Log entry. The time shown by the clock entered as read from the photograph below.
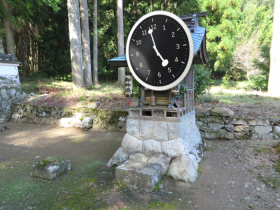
4:58
